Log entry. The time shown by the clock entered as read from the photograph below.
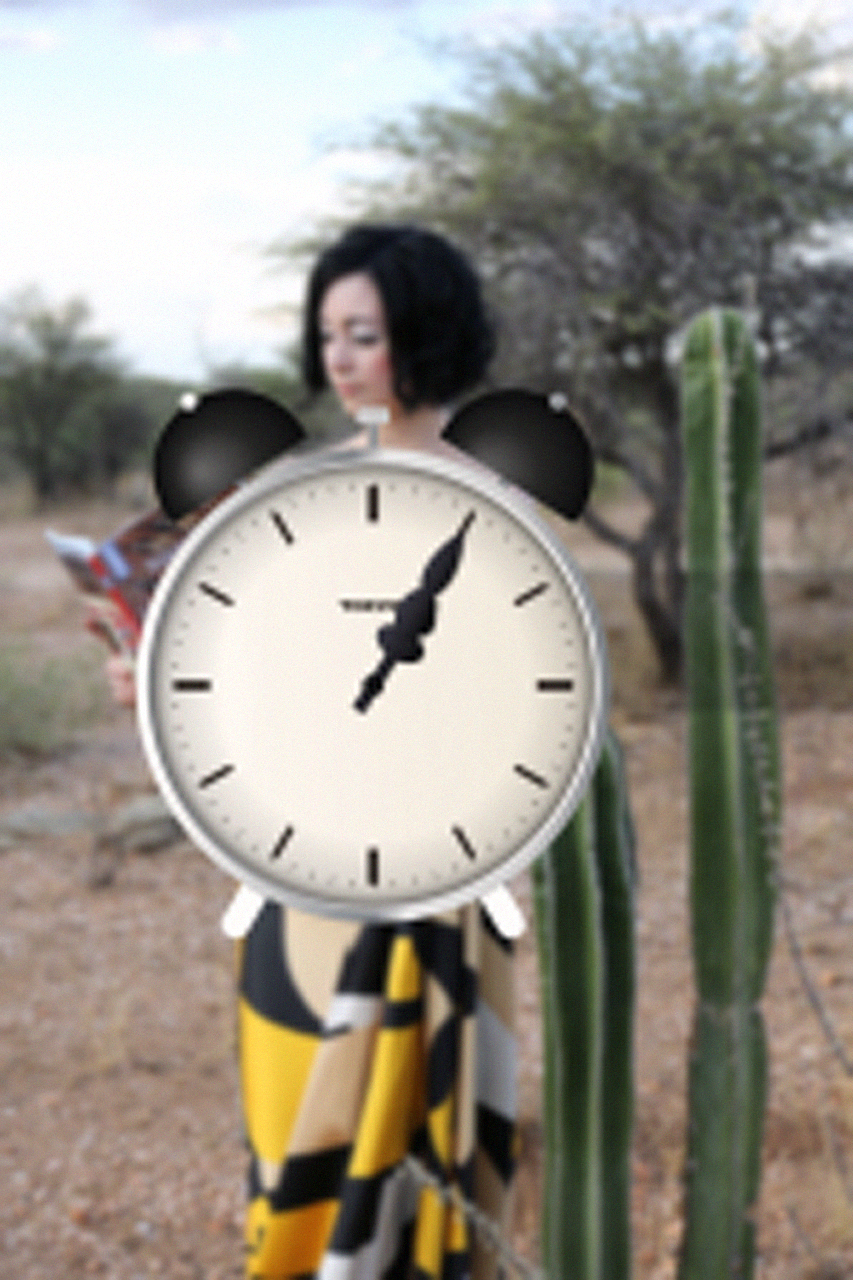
1:05
